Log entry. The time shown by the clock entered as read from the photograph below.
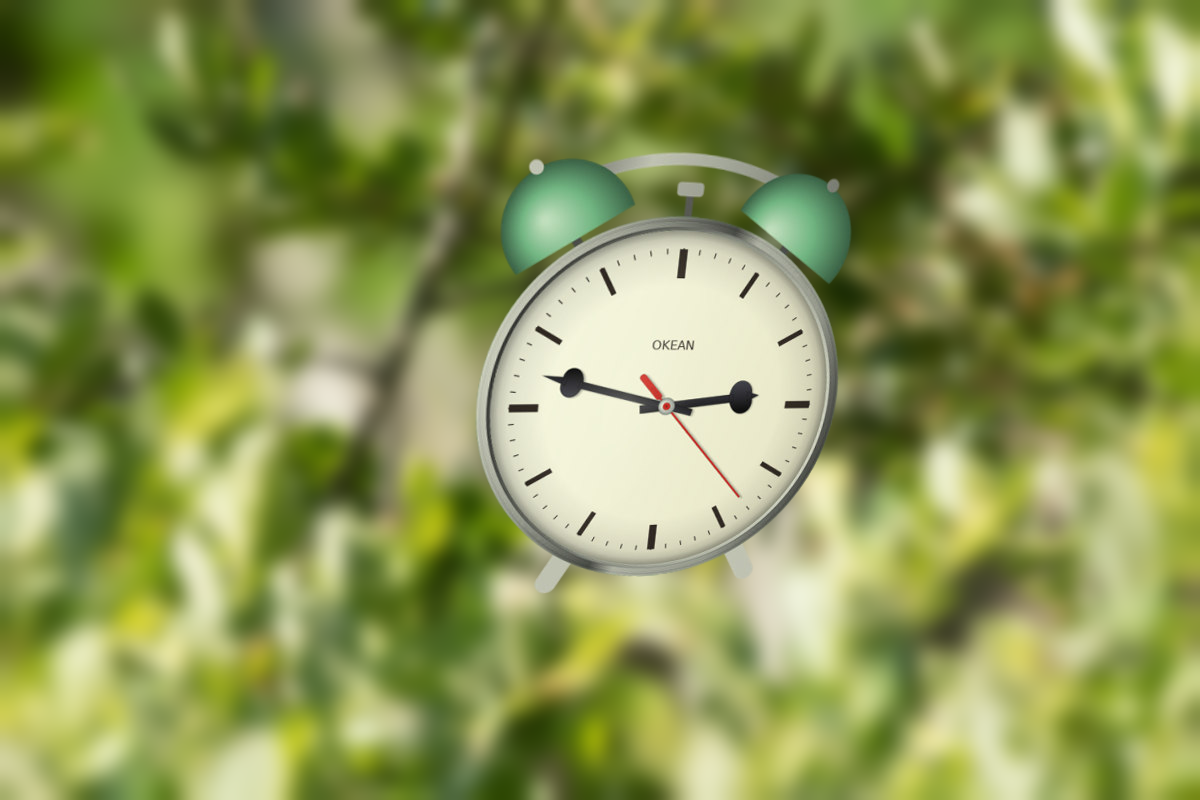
2:47:23
